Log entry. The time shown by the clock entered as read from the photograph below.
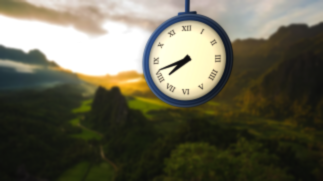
7:42
